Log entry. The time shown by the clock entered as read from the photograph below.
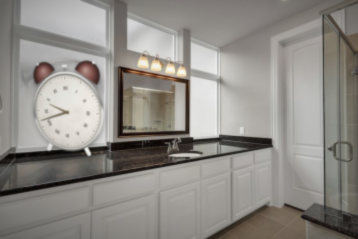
9:42
